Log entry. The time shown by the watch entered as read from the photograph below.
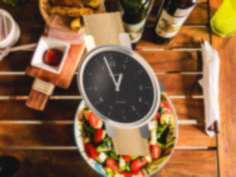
12:58
